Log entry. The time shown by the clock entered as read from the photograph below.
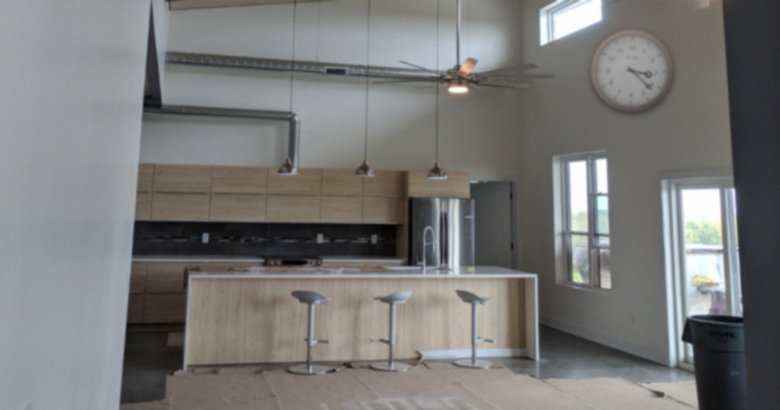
3:22
